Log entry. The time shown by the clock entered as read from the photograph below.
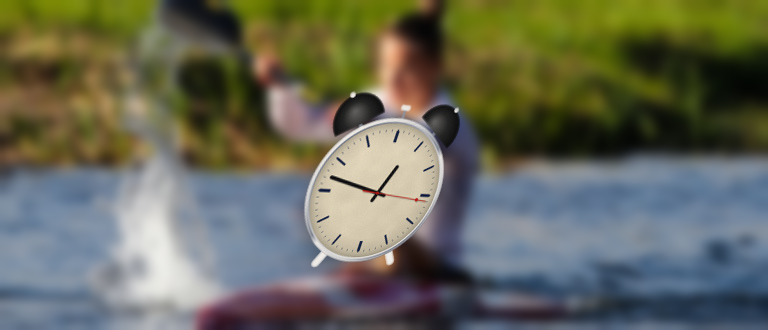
12:47:16
